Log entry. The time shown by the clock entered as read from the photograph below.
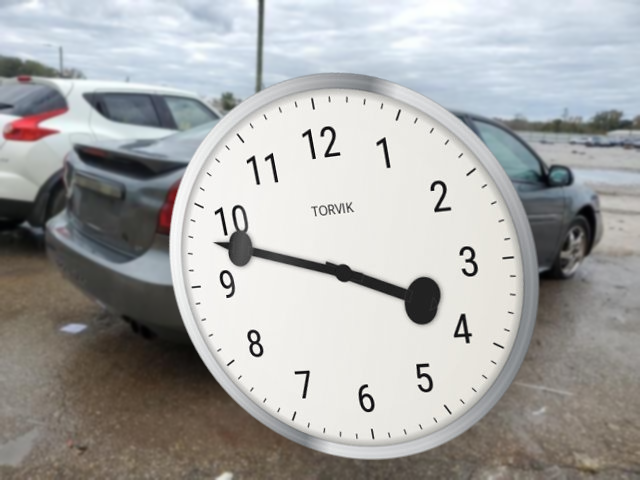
3:48
